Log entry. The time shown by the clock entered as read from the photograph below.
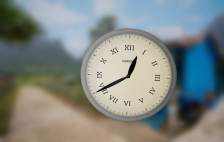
12:40
